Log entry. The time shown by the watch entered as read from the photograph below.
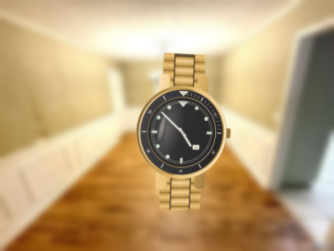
4:52
